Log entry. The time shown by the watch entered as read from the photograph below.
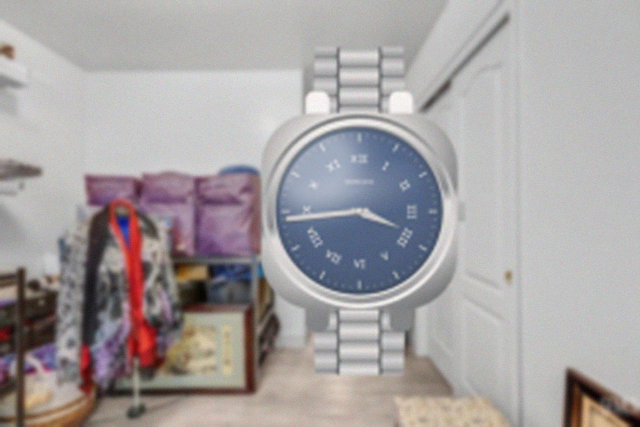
3:44
